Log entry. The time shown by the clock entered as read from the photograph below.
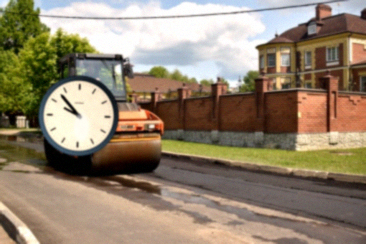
9:53
